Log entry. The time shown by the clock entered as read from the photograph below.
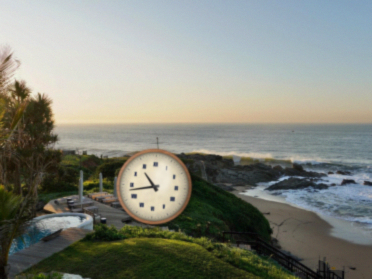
10:43
